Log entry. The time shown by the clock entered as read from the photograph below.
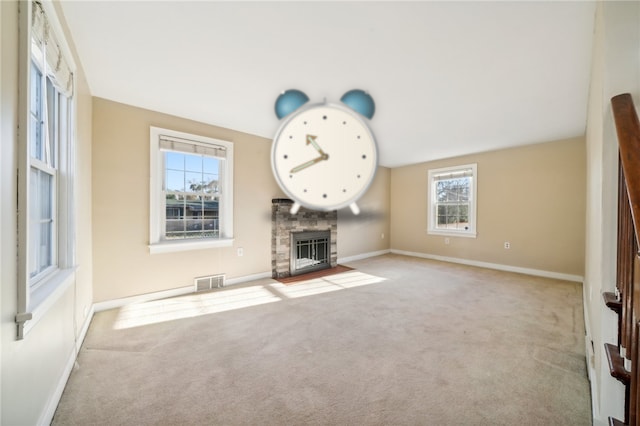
10:41
